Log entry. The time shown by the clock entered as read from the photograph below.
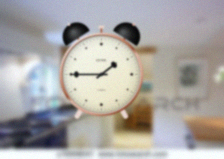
1:45
